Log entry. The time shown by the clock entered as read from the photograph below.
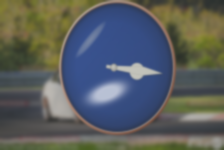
3:16
